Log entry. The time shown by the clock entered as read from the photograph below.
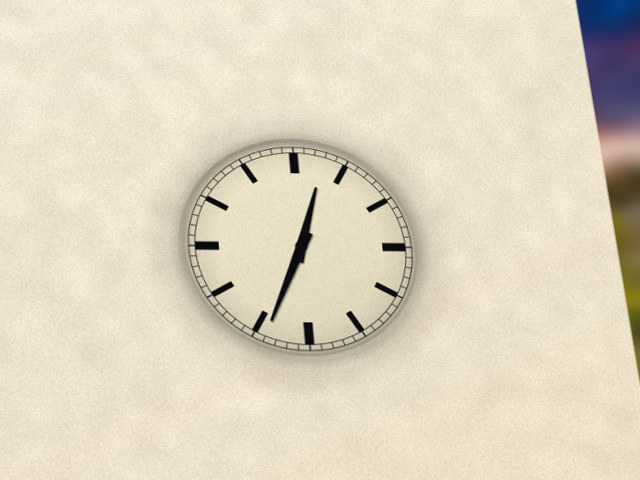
12:34
